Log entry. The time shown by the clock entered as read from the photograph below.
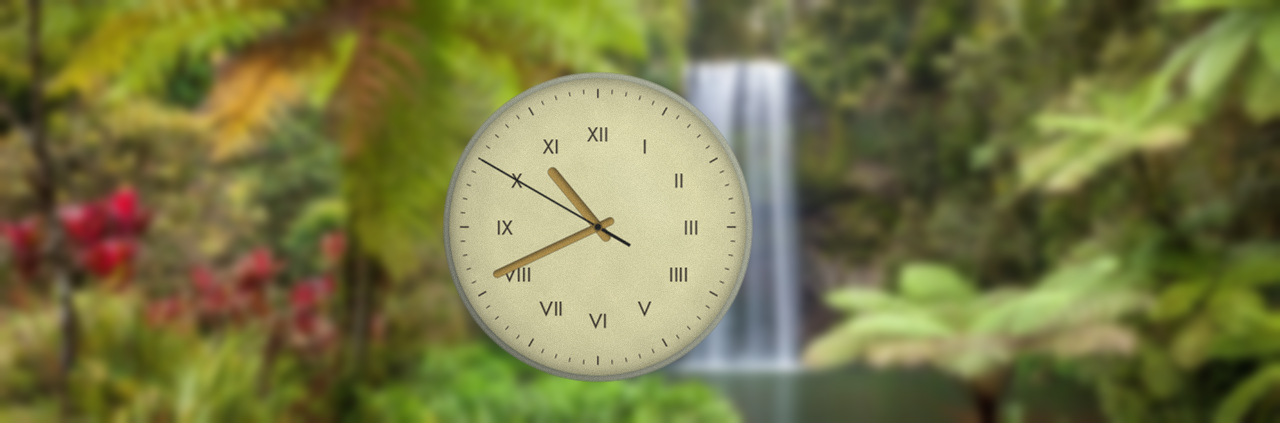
10:40:50
